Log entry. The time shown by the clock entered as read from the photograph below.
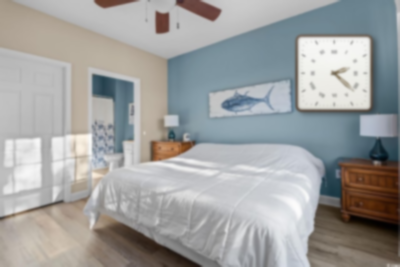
2:22
